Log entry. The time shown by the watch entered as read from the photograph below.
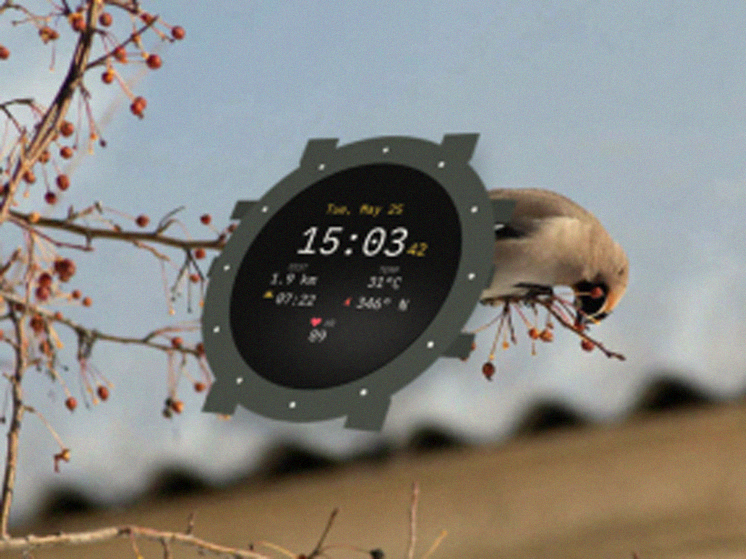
15:03
